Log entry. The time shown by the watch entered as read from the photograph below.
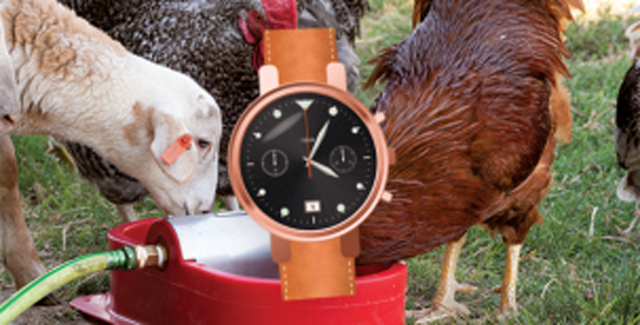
4:05
